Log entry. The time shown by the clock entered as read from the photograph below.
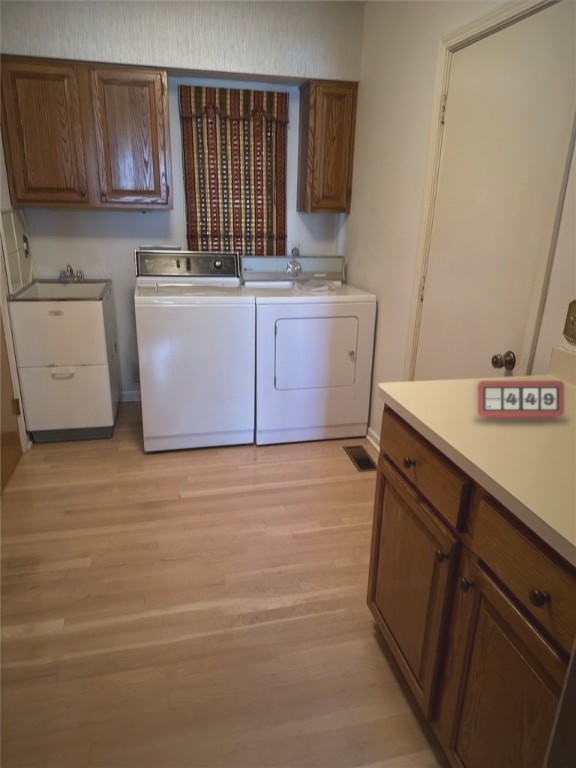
4:49
